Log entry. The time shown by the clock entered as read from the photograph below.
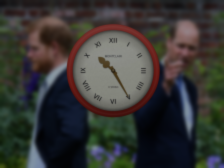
10:25
